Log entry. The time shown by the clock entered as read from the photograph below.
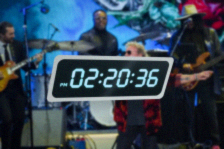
2:20:36
